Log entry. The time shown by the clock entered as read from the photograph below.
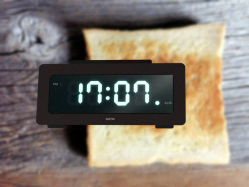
17:07
